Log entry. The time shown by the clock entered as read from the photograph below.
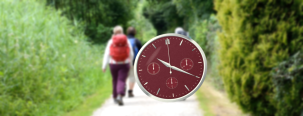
10:20
